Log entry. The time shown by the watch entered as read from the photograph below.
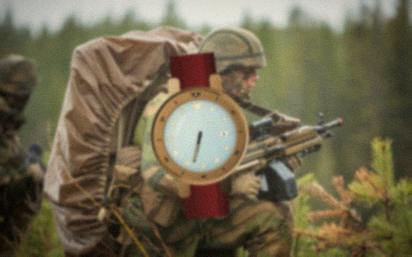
6:33
